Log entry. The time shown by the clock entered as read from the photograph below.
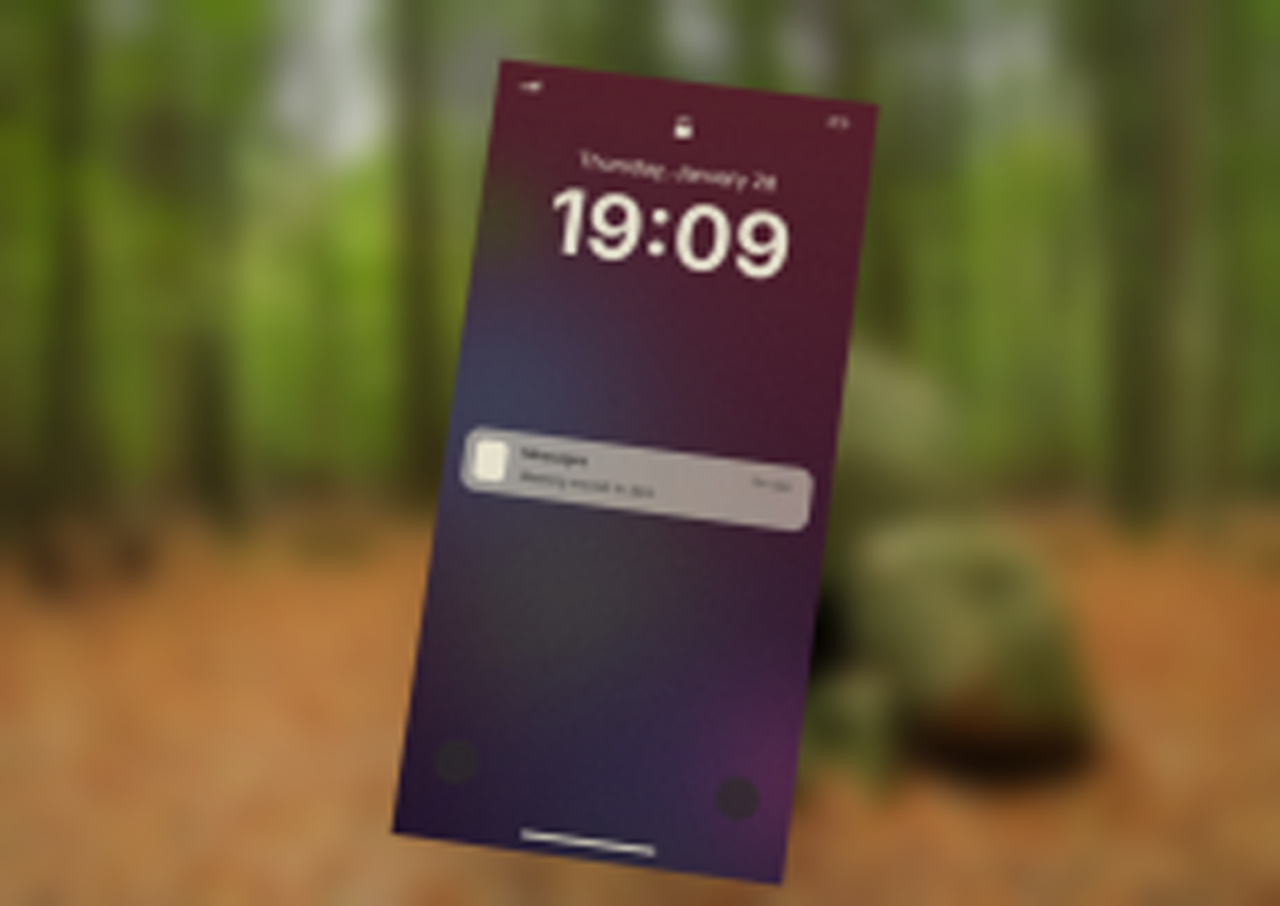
19:09
